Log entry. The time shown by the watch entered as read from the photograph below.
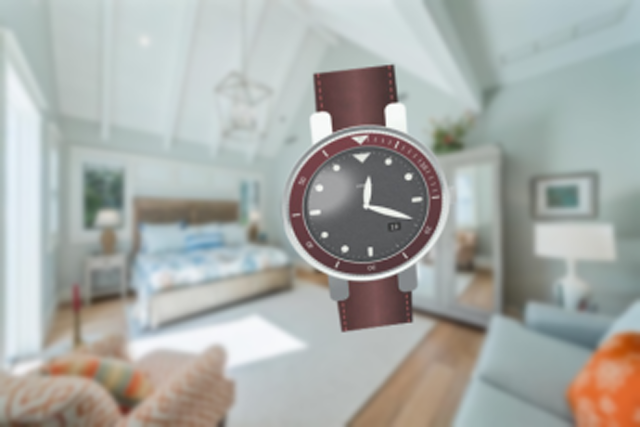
12:19
